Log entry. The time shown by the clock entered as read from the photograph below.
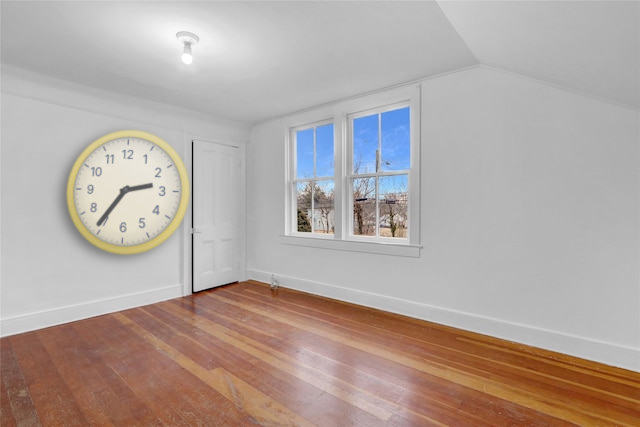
2:36
